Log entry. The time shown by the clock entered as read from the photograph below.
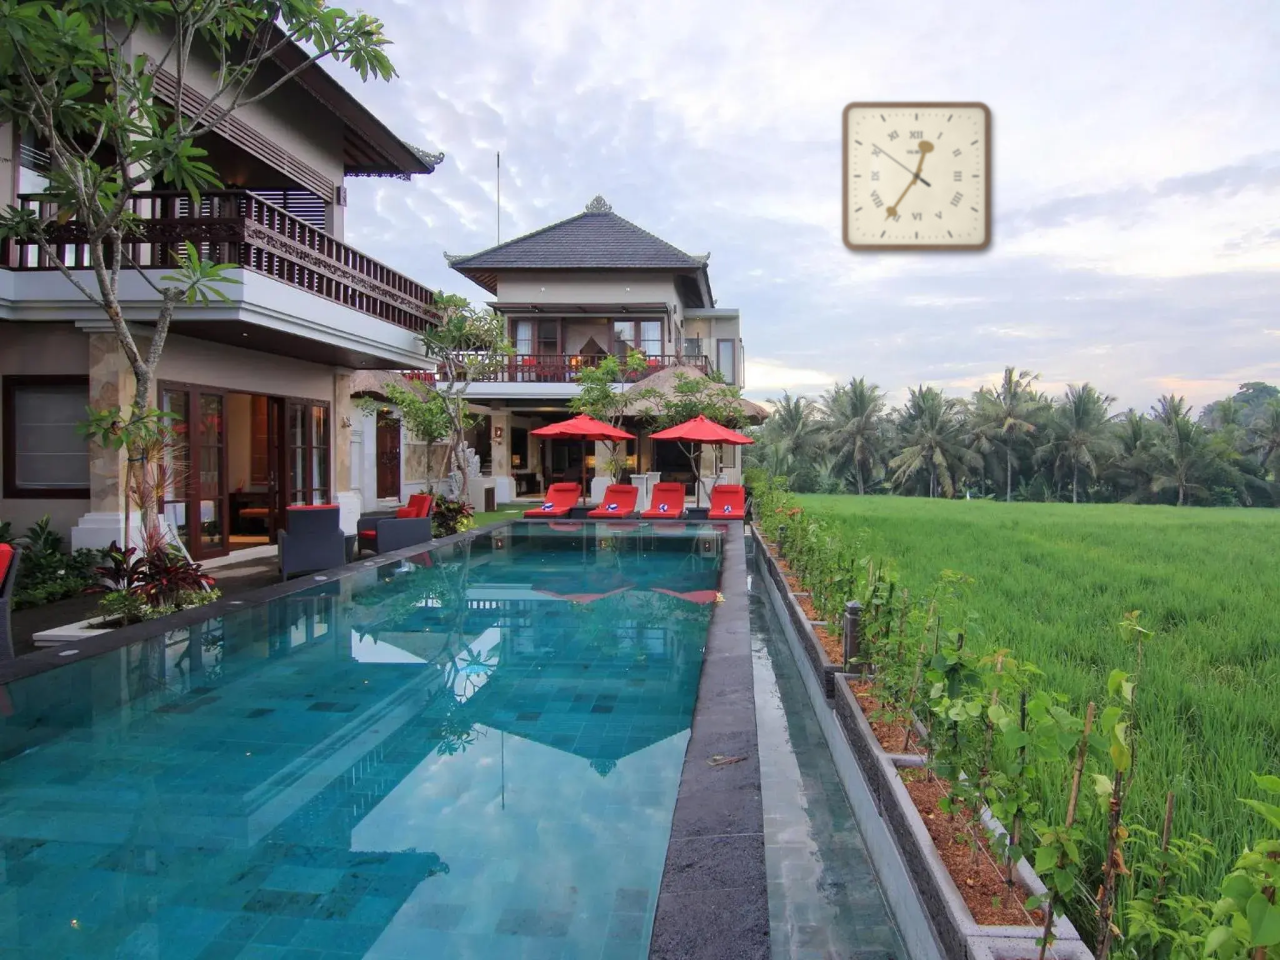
12:35:51
